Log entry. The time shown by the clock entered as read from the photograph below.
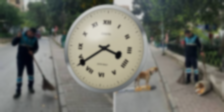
3:39
